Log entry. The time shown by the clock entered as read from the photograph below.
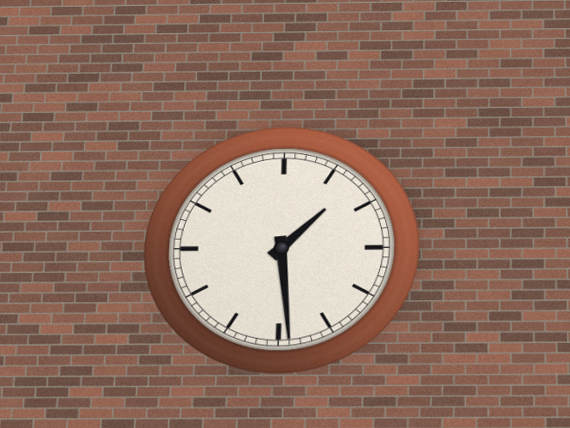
1:29
